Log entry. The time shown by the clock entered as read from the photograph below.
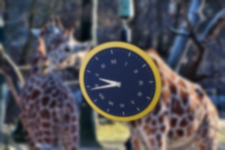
9:44
